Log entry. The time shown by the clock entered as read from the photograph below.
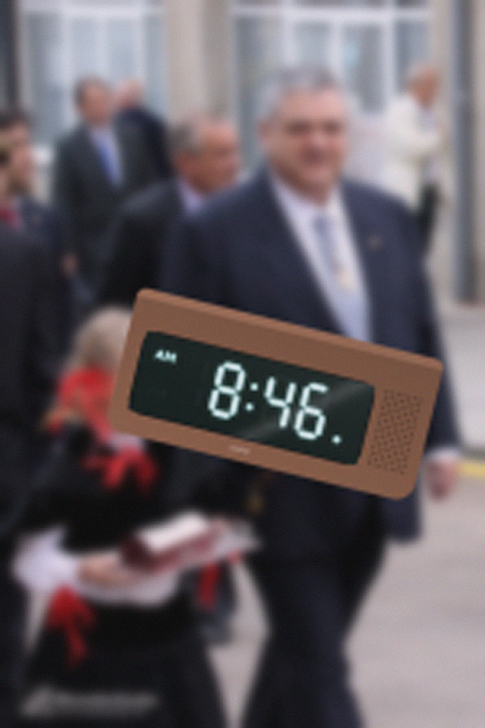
8:46
